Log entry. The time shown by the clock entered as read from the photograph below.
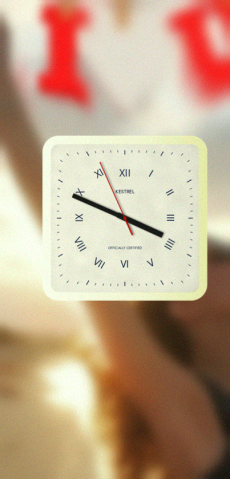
3:48:56
